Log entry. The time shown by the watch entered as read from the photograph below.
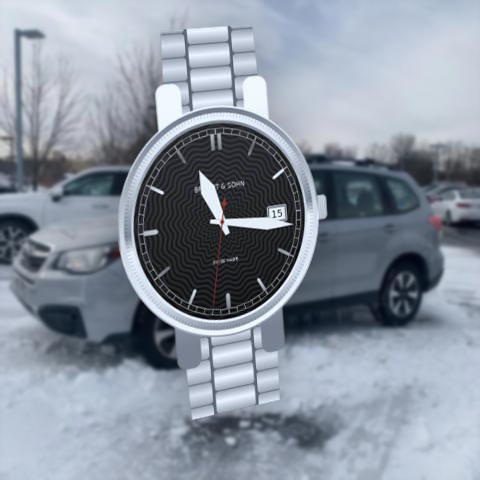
11:16:32
